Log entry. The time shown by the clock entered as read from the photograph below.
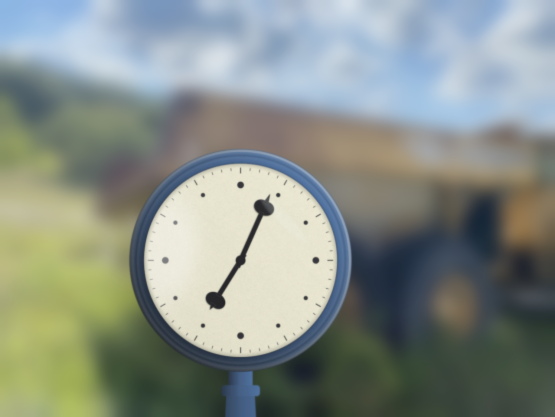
7:04
